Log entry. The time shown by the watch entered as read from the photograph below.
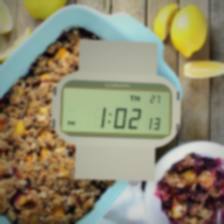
1:02:13
